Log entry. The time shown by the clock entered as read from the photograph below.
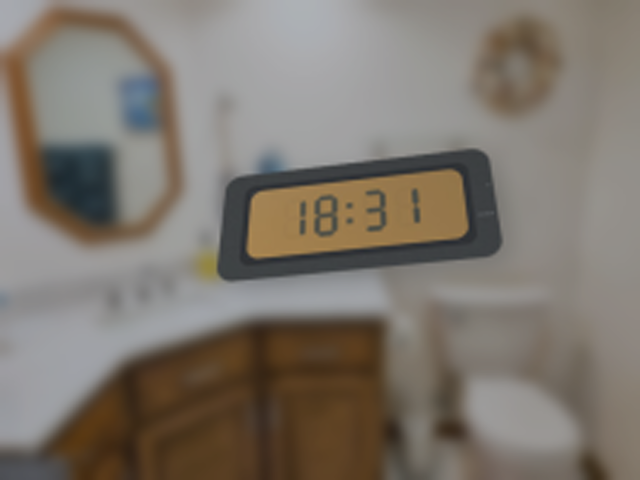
18:31
